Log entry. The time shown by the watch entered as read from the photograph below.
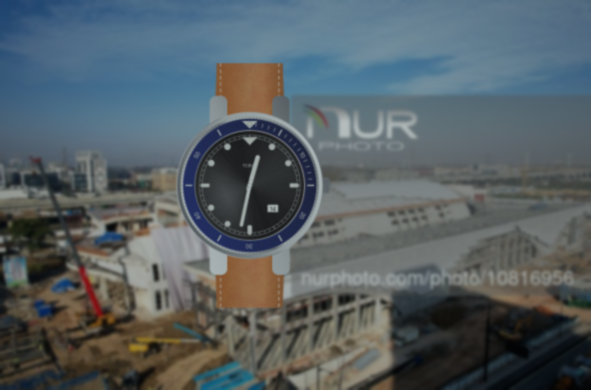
12:32
